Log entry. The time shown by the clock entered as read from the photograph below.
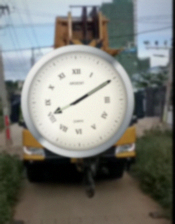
8:10
